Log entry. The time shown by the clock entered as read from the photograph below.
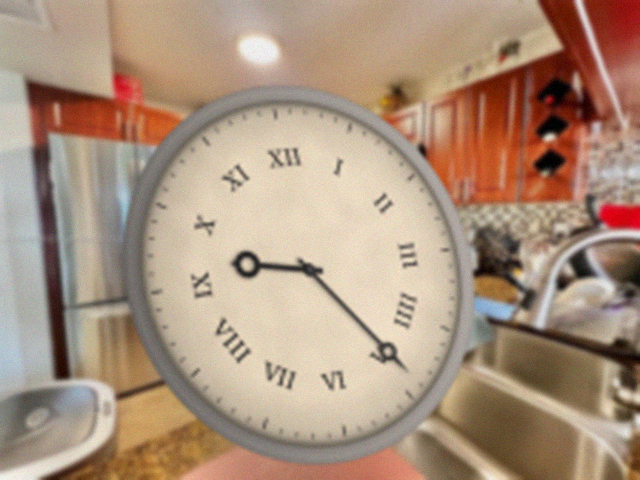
9:24
